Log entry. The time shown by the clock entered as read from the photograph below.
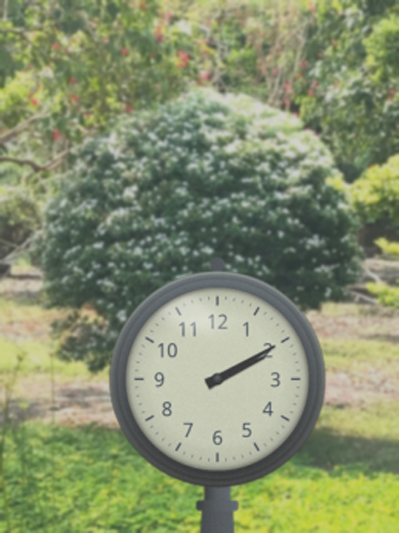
2:10
